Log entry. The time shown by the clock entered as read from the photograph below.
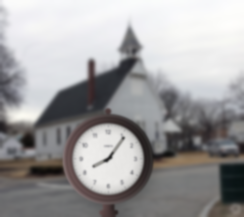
8:06
